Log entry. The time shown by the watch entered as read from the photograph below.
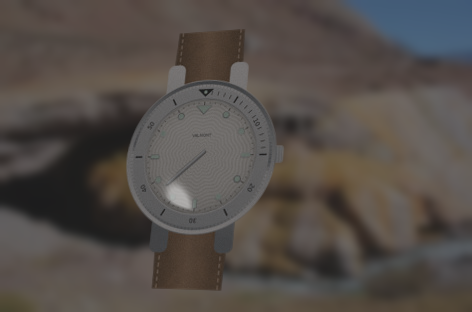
7:38
